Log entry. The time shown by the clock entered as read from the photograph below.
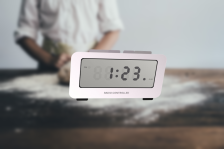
1:23
